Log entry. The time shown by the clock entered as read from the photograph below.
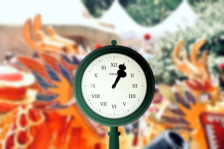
1:04
